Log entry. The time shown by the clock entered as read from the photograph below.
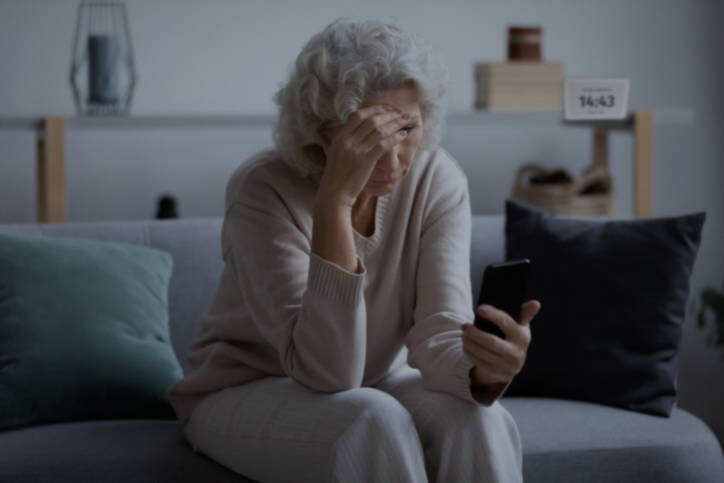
14:43
